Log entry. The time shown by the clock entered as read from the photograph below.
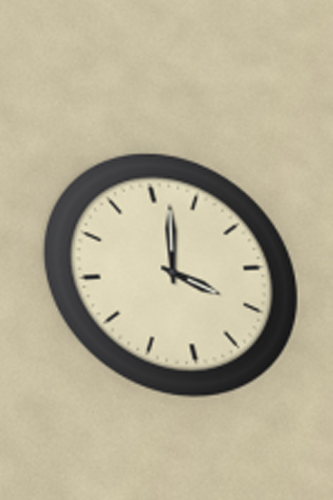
4:02
